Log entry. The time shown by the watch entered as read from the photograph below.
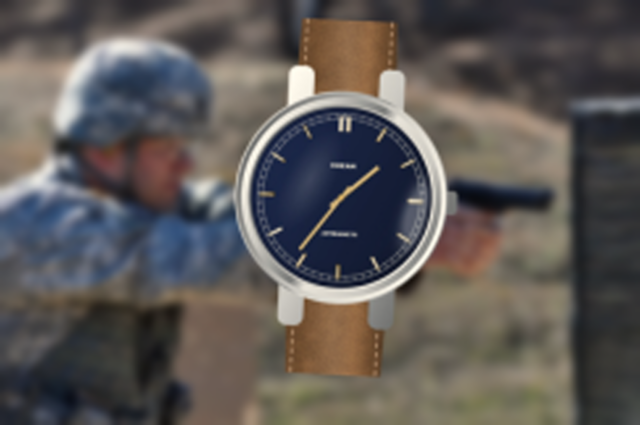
1:36
